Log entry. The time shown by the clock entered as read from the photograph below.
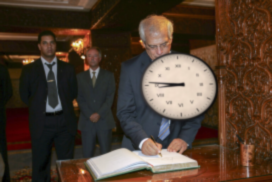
8:46
